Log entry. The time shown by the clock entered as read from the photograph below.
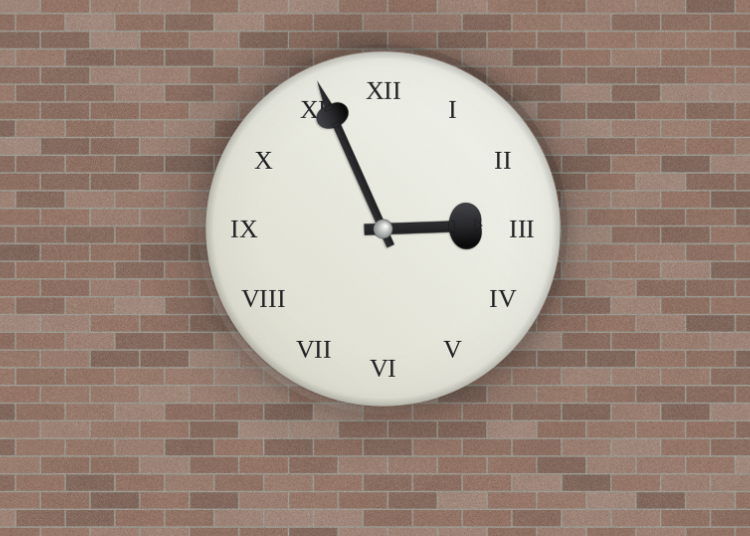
2:56
